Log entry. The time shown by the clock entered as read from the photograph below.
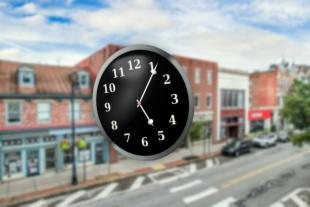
5:06
